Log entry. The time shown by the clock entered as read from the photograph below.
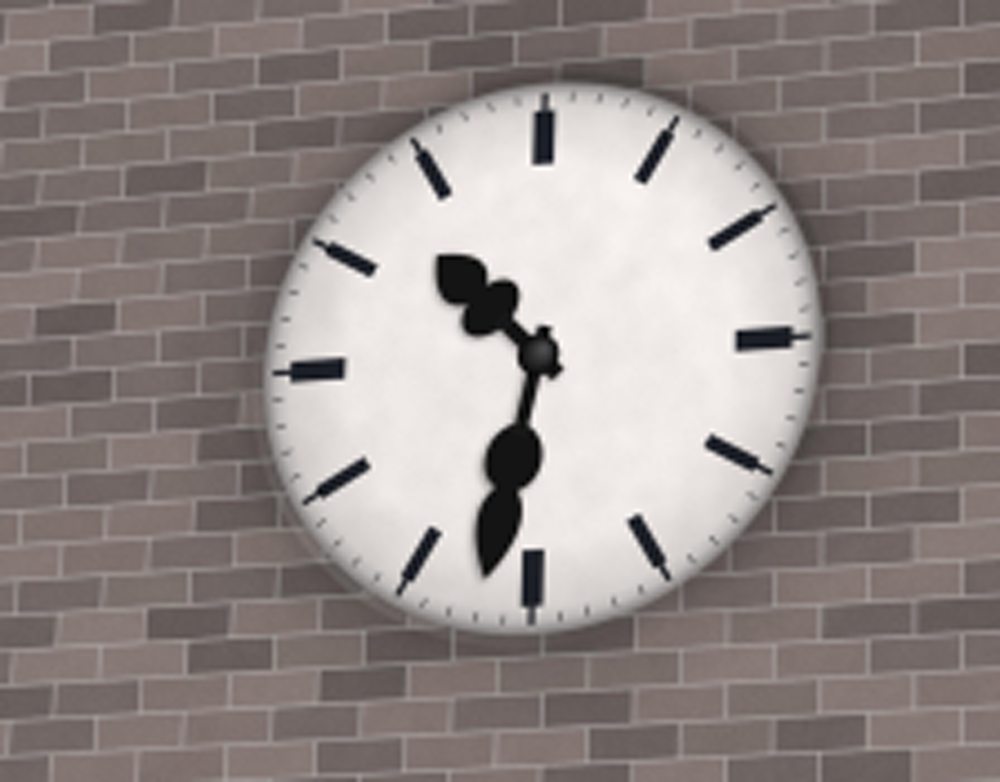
10:32
